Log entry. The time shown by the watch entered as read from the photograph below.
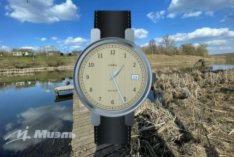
1:26
